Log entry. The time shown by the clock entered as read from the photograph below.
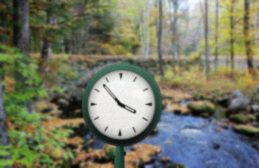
3:53
